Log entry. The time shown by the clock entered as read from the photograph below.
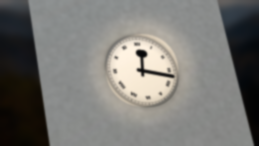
12:17
